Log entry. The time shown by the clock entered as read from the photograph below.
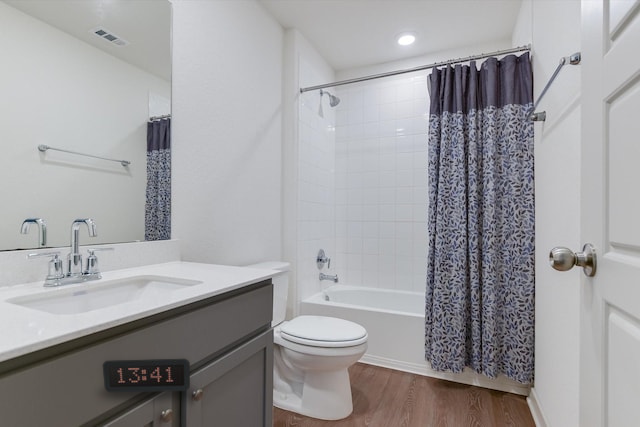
13:41
